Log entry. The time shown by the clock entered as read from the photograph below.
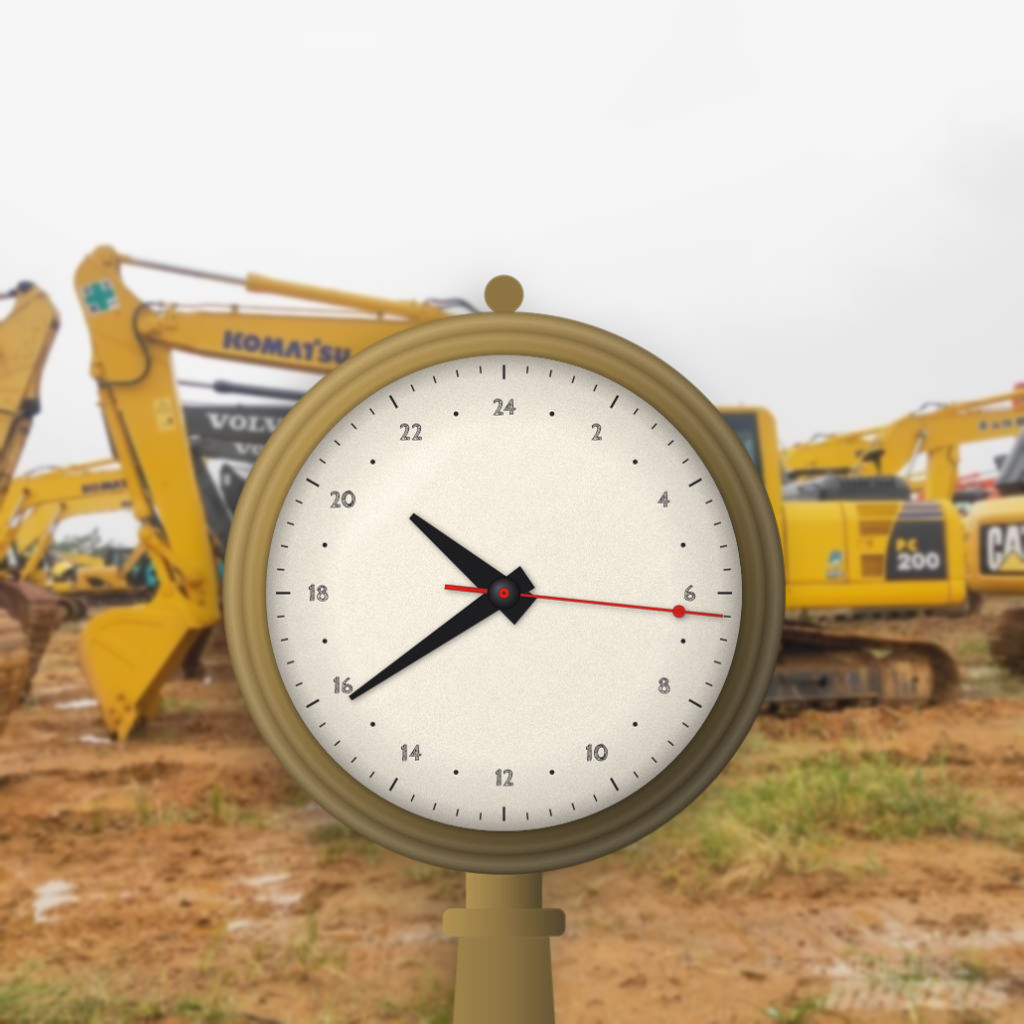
20:39:16
